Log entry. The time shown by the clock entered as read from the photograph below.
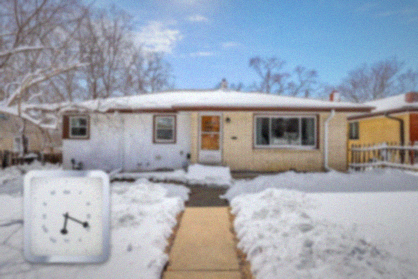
6:19
